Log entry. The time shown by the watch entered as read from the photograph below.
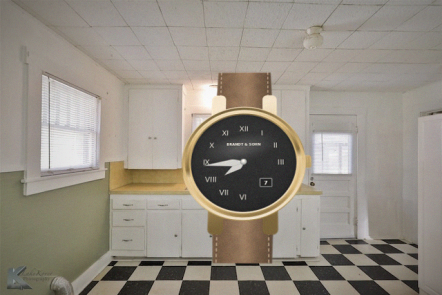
7:44
